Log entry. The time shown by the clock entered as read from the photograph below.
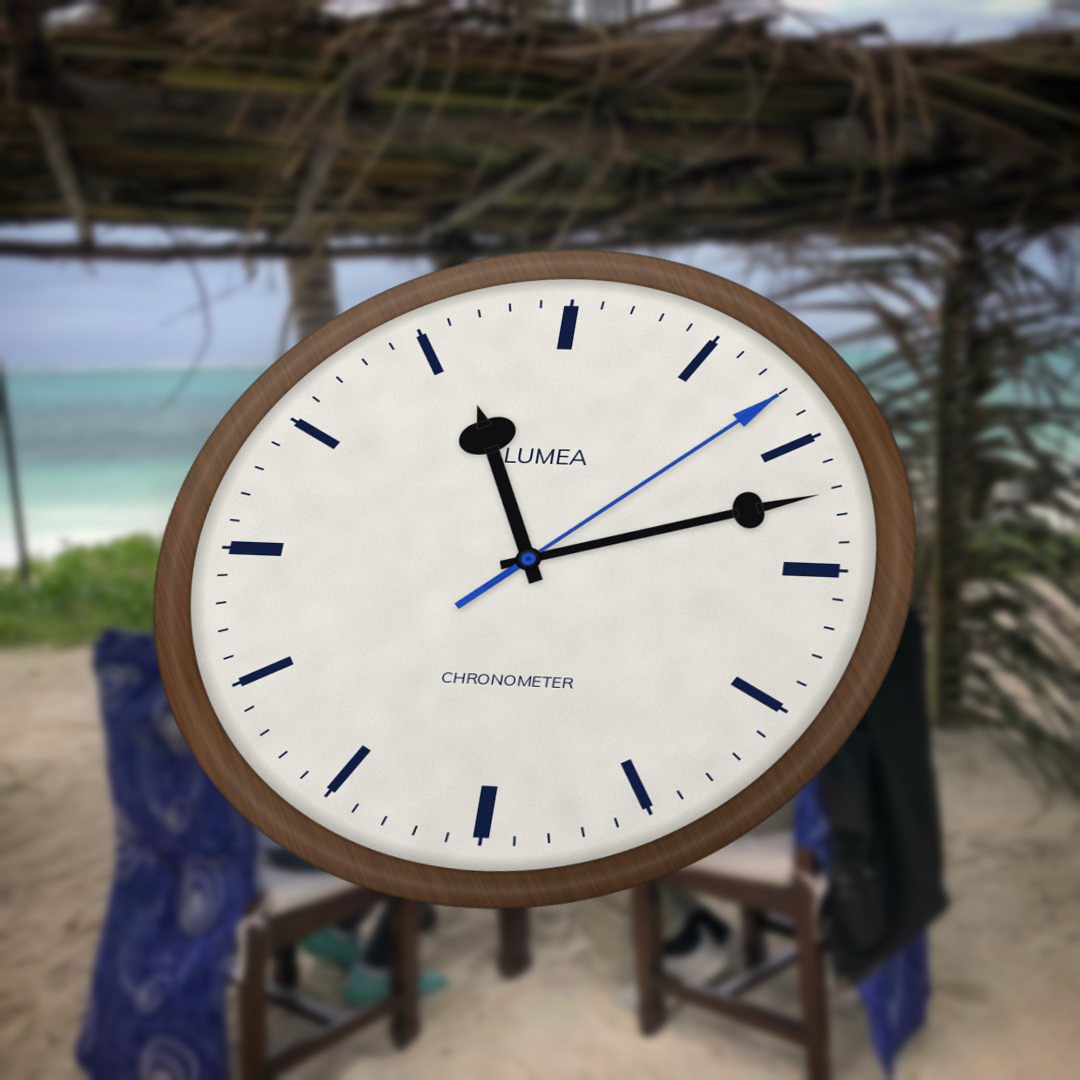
11:12:08
